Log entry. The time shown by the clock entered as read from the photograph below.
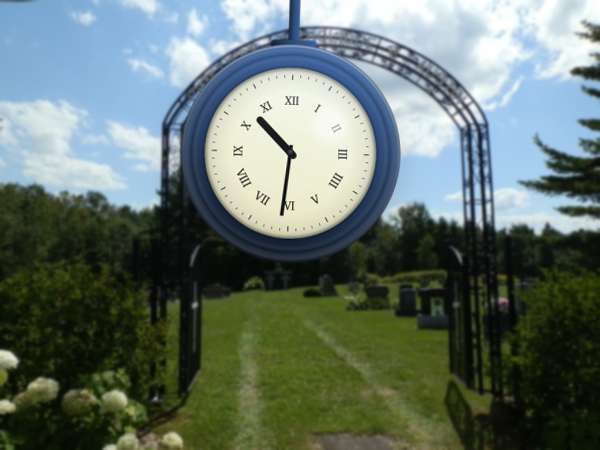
10:31
